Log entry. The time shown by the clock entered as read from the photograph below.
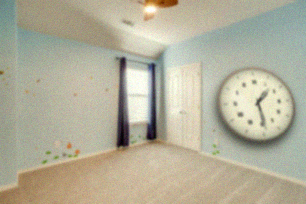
1:29
